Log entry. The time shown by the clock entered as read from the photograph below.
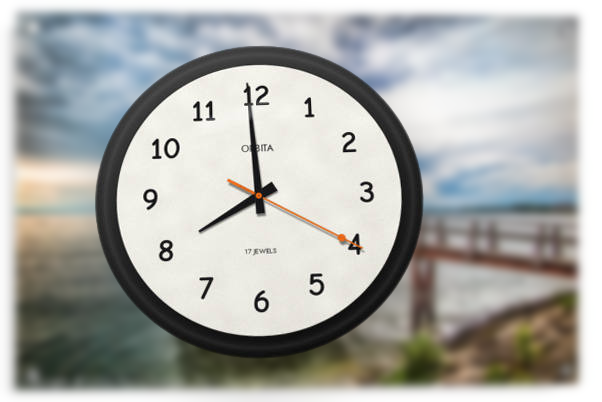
7:59:20
